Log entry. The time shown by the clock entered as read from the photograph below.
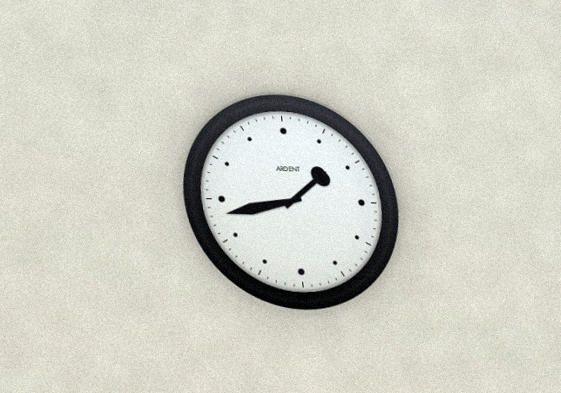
1:43
